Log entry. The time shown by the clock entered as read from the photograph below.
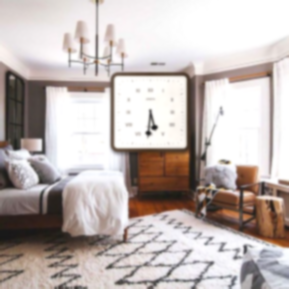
5:31
